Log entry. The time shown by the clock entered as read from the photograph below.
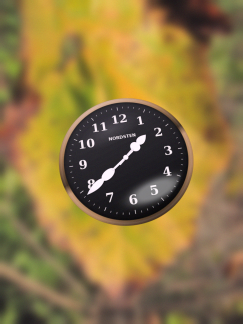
1:39
